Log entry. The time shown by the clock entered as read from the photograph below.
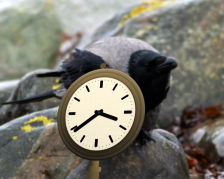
3:39
